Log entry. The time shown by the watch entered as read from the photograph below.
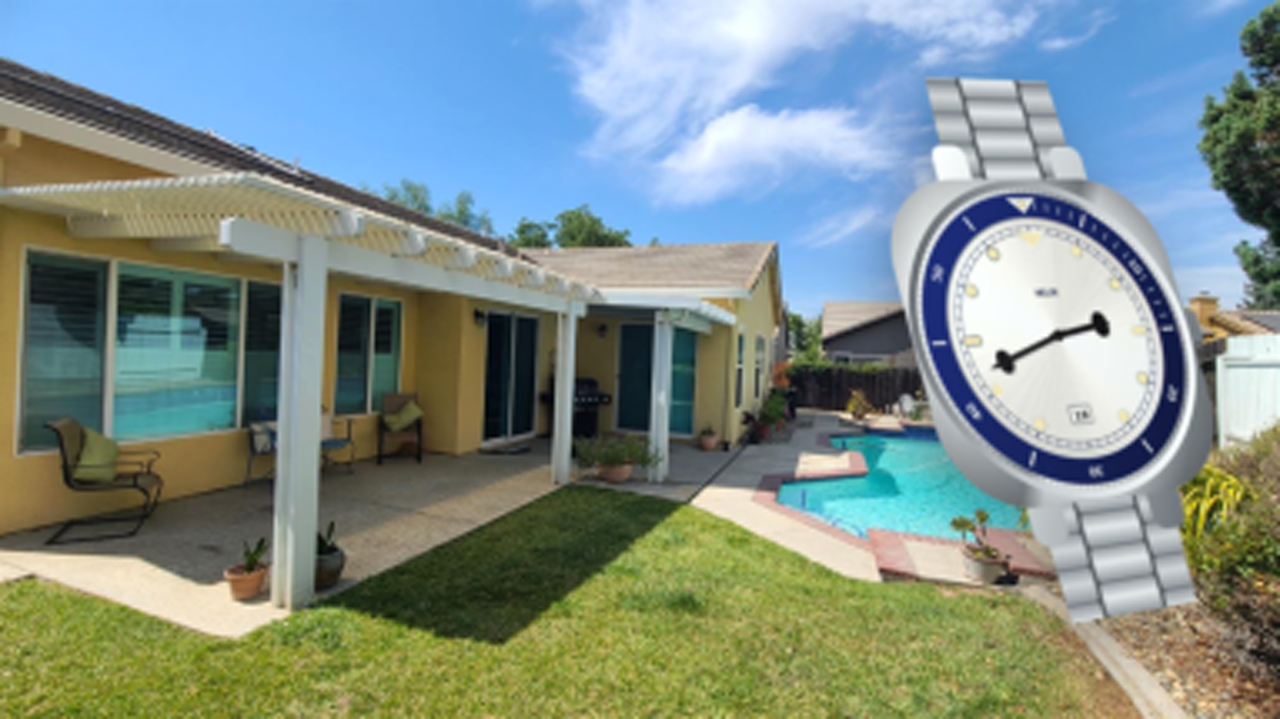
2:42
